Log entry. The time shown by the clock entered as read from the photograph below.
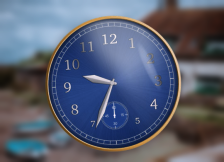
9:34
